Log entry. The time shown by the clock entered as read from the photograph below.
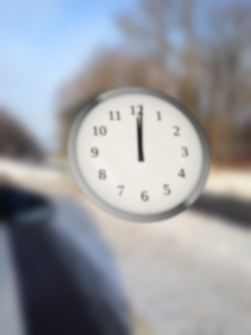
12:01
